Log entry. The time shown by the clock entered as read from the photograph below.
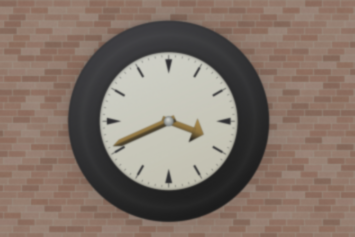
3:41
